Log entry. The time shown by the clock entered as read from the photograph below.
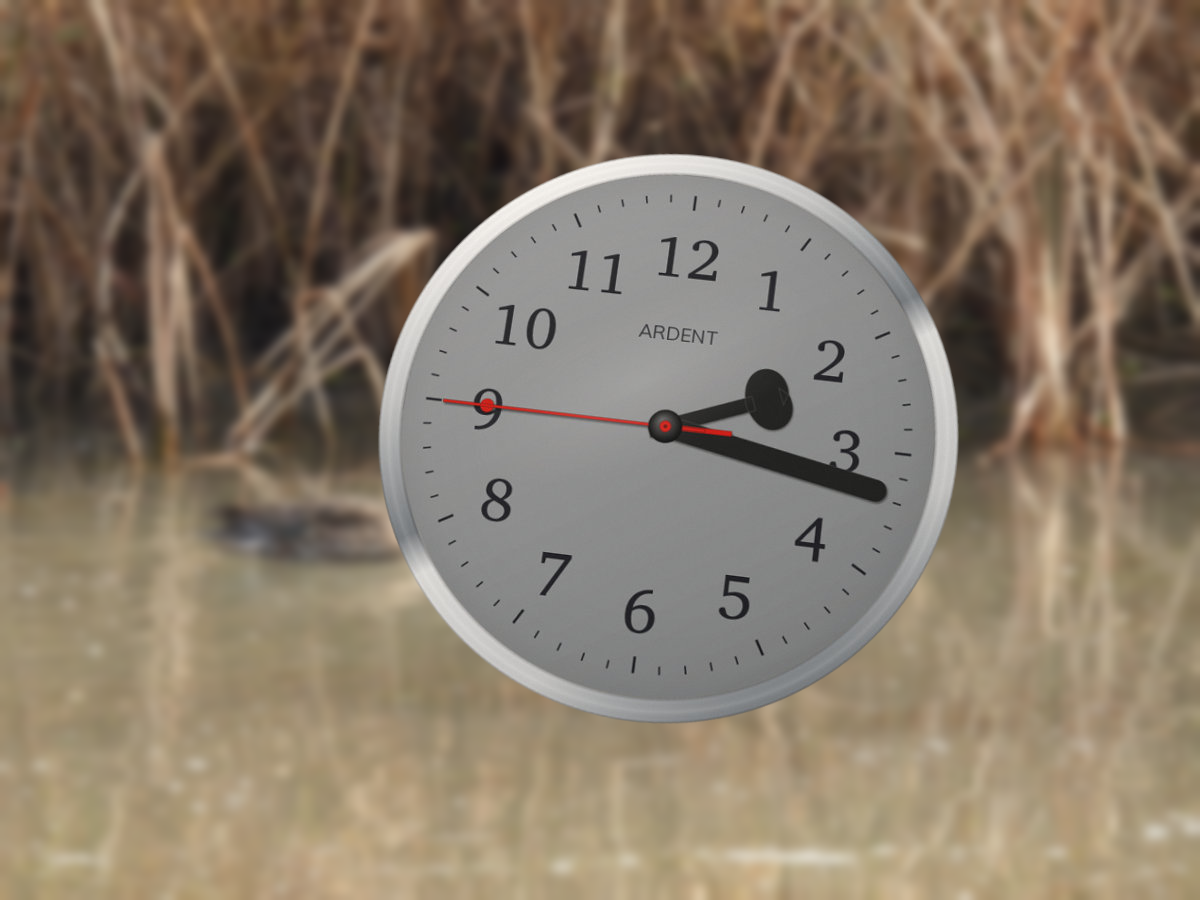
2:16:45
